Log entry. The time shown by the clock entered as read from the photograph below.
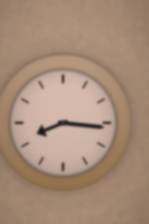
8:16
